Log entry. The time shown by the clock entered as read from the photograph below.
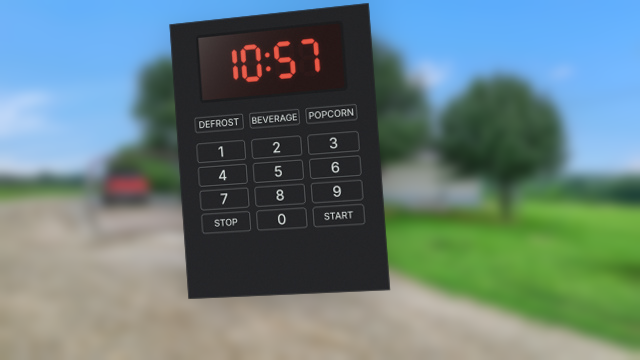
10:57
